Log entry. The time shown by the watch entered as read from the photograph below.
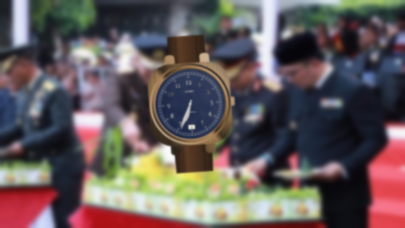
6:34
